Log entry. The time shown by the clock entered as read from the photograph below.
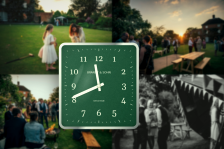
11:41
